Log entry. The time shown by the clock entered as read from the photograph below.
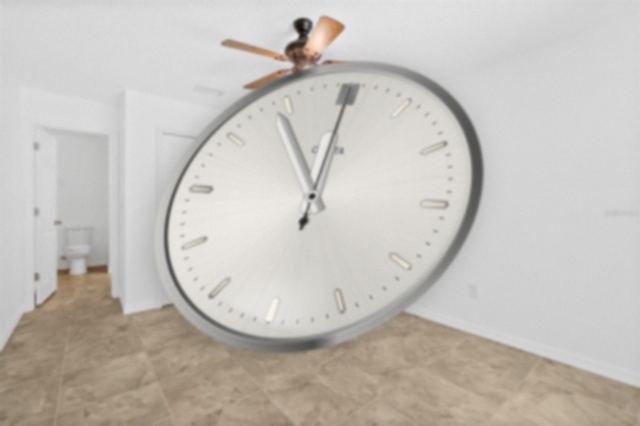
11:54:00
